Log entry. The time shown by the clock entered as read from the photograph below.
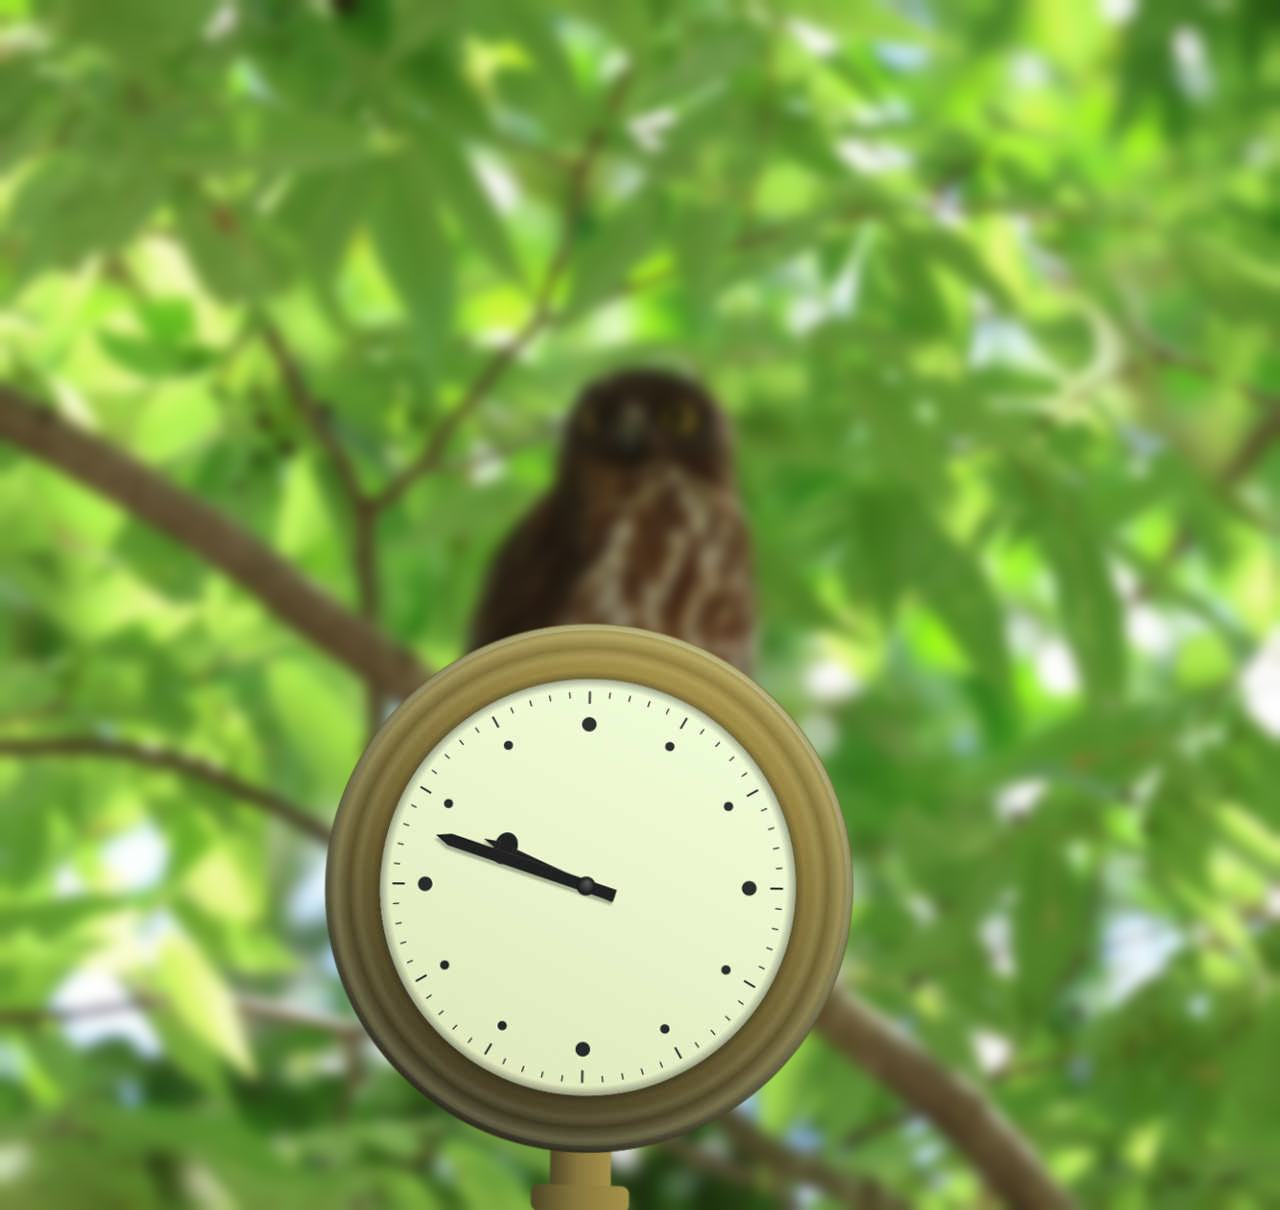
9:48
